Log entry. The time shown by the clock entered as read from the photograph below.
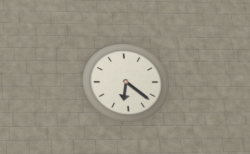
6:22
